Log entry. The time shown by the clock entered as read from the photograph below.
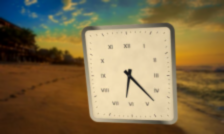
6:23
